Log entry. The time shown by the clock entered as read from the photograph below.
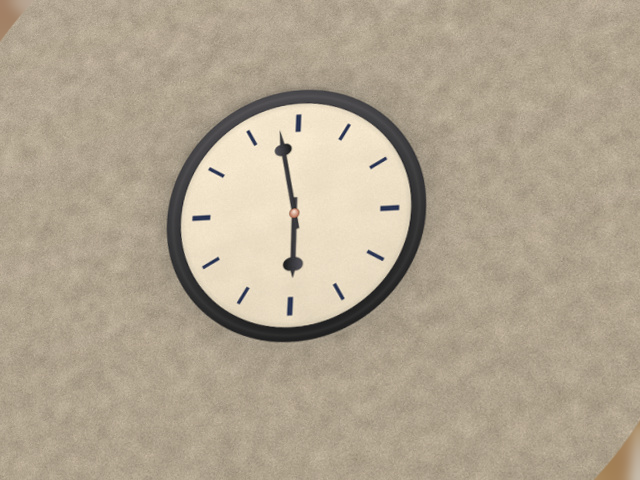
5:58
